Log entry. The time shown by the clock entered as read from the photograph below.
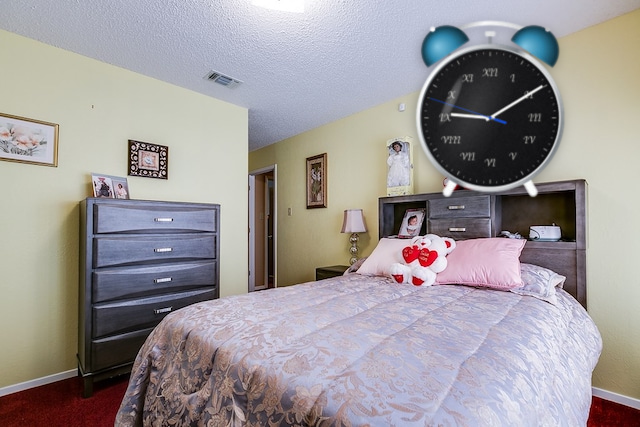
9:09:48
